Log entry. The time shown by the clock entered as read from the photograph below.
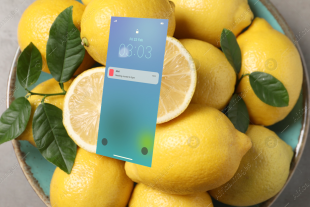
3:03
